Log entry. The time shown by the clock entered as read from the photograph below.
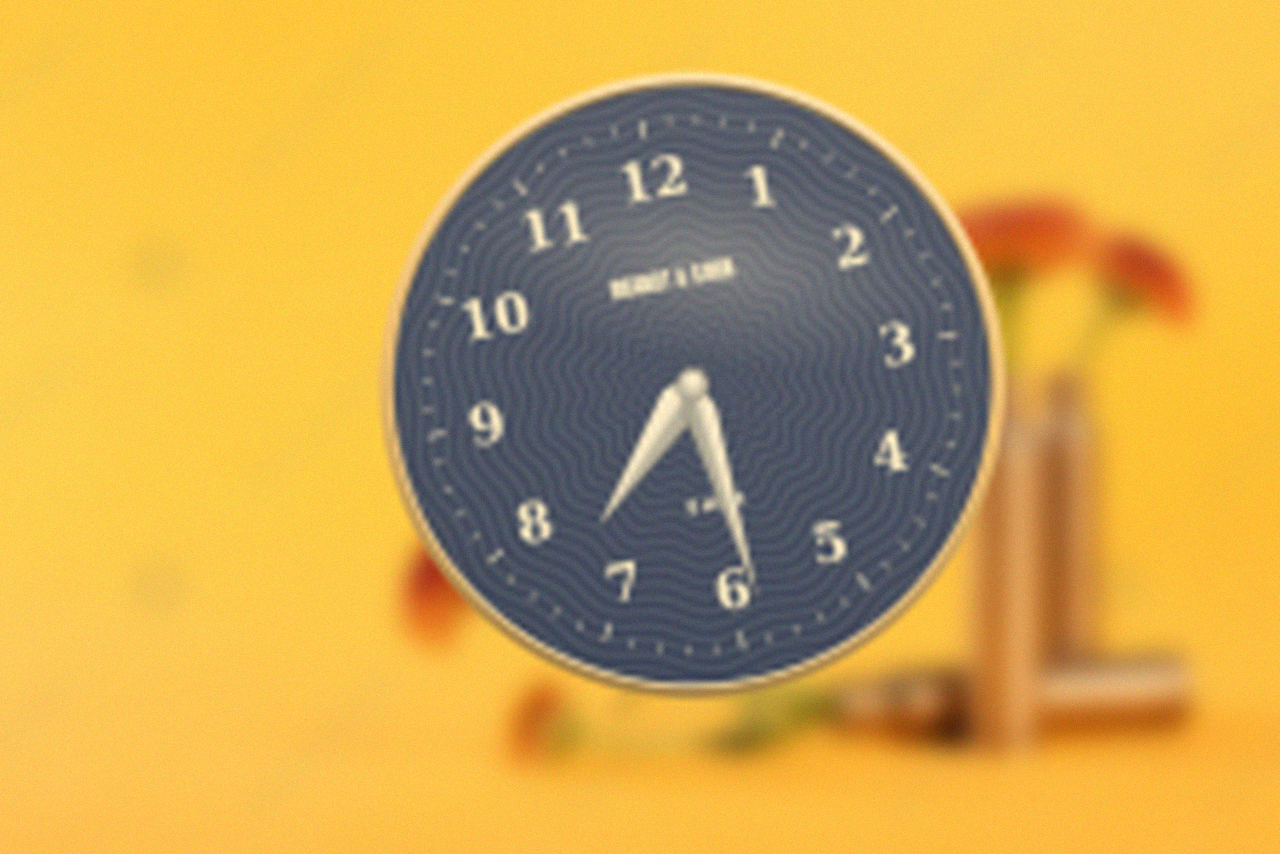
7:29
